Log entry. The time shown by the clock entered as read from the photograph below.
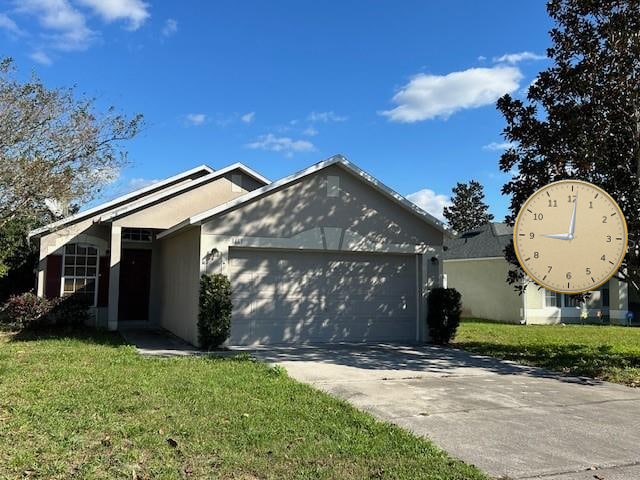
9:01
